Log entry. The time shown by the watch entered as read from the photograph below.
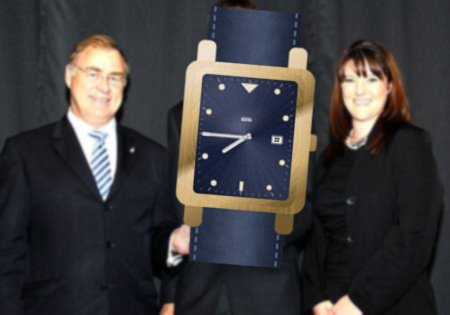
7:45
